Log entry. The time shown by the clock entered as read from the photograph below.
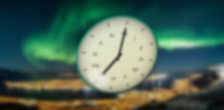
7:00
